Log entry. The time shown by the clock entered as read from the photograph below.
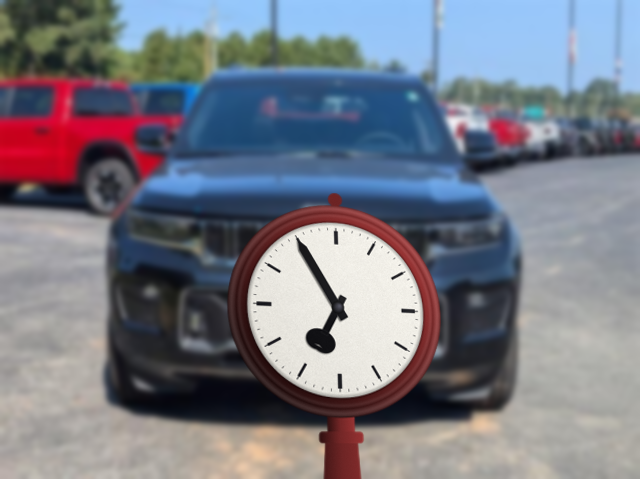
6:55
